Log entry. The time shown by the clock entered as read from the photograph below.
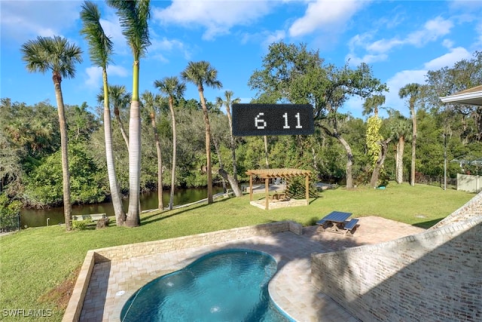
6:11
